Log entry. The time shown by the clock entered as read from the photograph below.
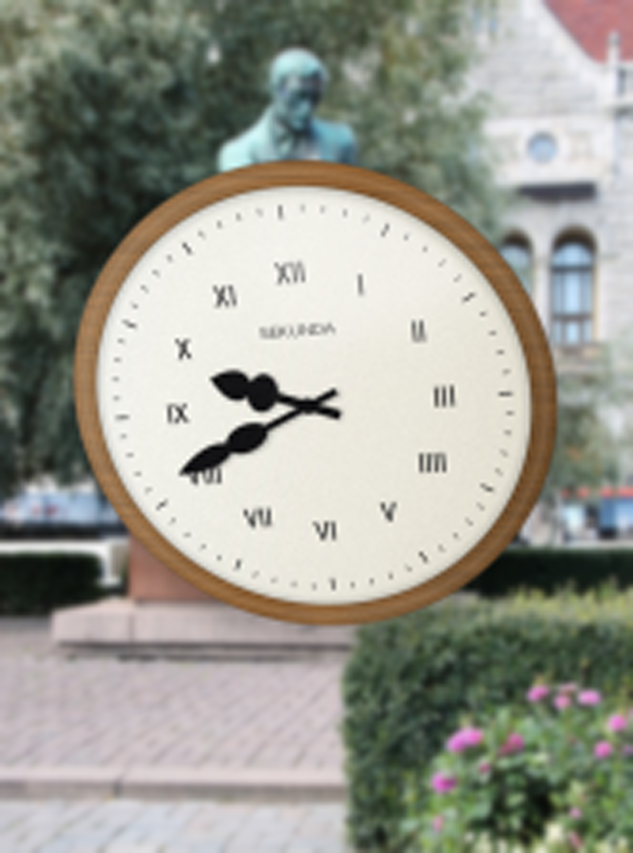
9:41
